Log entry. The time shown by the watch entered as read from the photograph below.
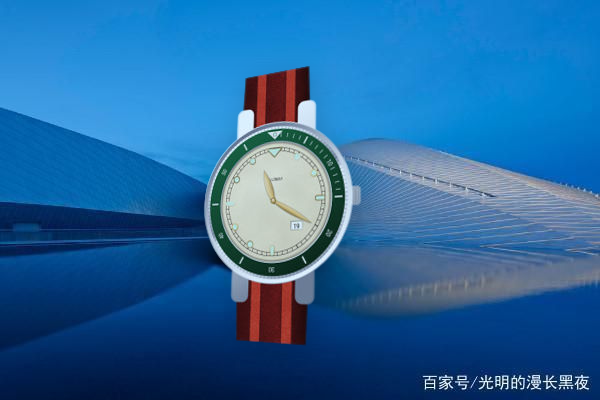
11:20
